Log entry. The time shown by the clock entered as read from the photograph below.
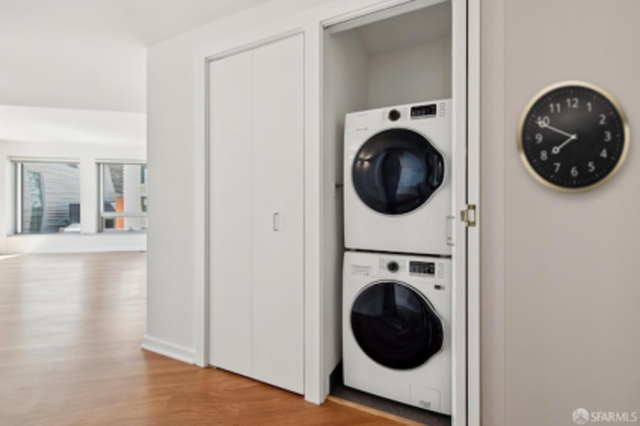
7:49
